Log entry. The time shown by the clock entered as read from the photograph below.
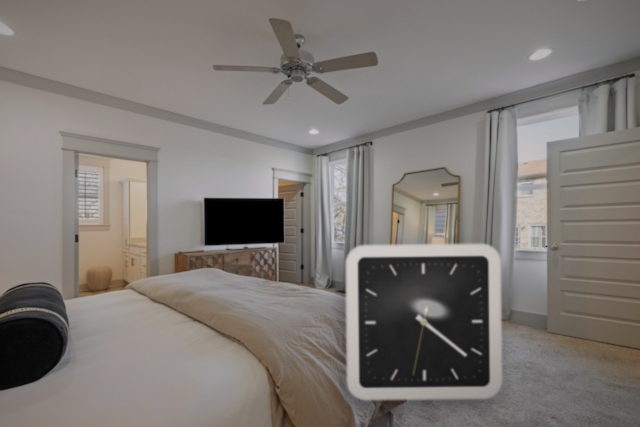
4:21:32
